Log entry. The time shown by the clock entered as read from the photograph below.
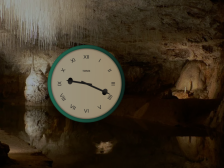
9:19
